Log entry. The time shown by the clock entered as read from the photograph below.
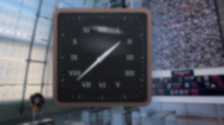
1:38
